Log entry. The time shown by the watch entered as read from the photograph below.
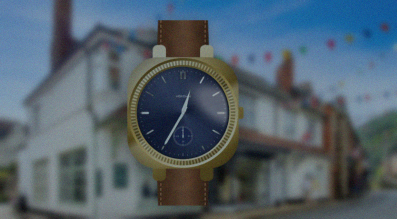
12:35
